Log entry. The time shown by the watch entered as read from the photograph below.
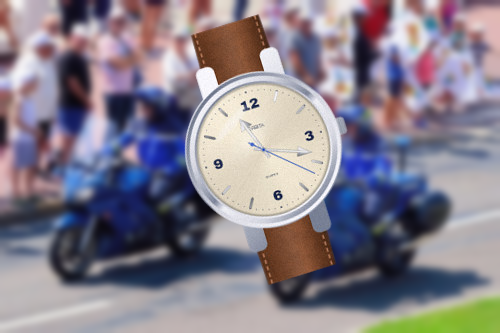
11:18:22
